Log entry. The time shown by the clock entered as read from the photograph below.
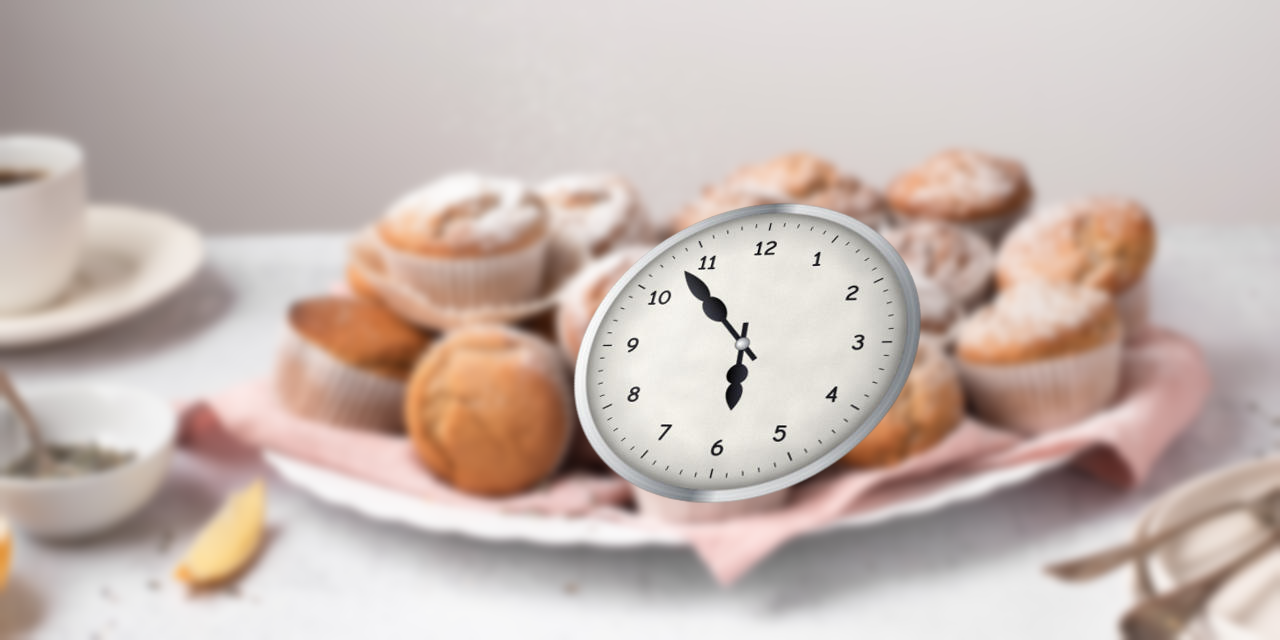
5:53
